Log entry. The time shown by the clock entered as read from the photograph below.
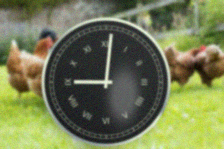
9:01
